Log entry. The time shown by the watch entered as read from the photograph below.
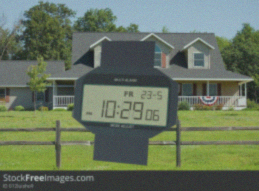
10:29:06
